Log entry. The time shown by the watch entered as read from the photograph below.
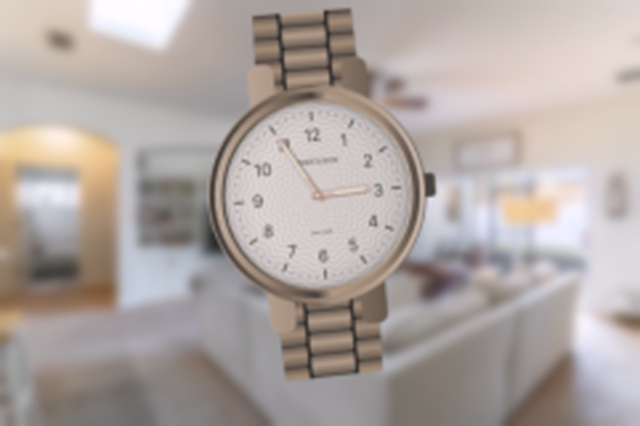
2:55
